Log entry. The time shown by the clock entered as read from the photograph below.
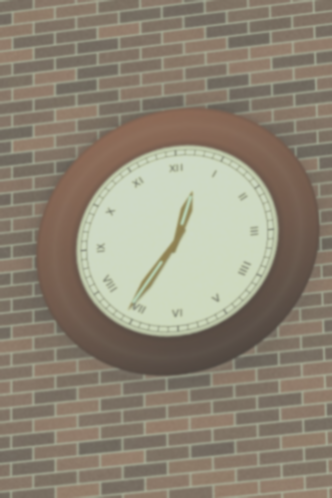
12:36
